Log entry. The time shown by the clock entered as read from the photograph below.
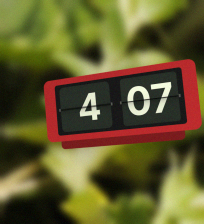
4:07
